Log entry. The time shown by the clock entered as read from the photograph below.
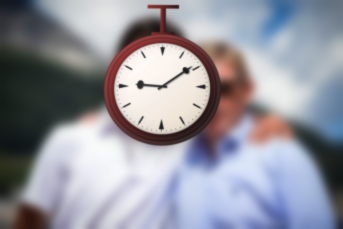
9:09
